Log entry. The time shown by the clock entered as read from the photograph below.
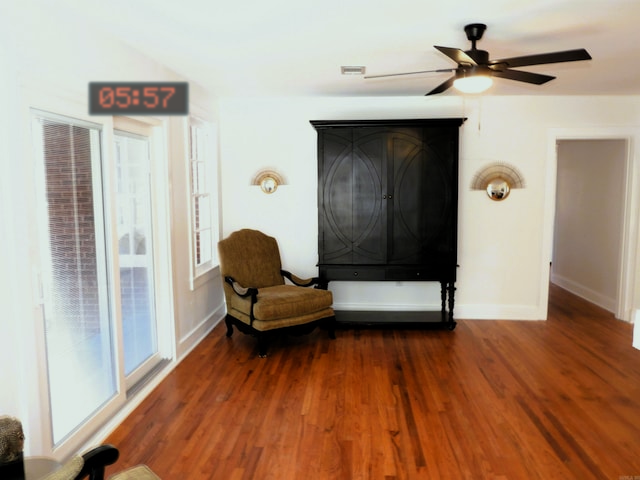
5:57
